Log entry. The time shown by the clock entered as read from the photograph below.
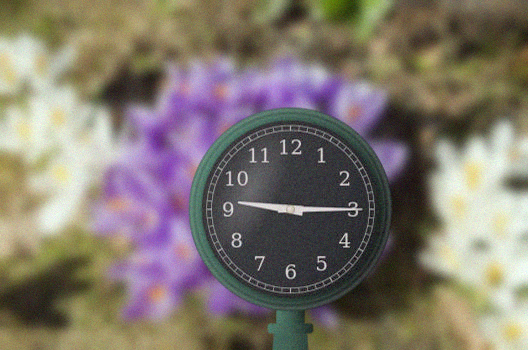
9:15
